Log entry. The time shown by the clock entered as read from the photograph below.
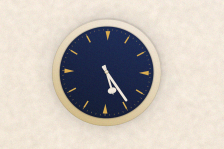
5:24
